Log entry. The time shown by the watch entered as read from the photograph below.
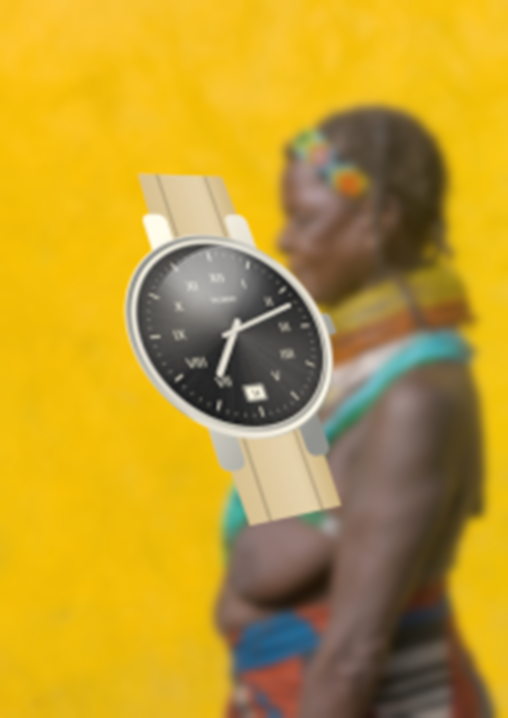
7:12
